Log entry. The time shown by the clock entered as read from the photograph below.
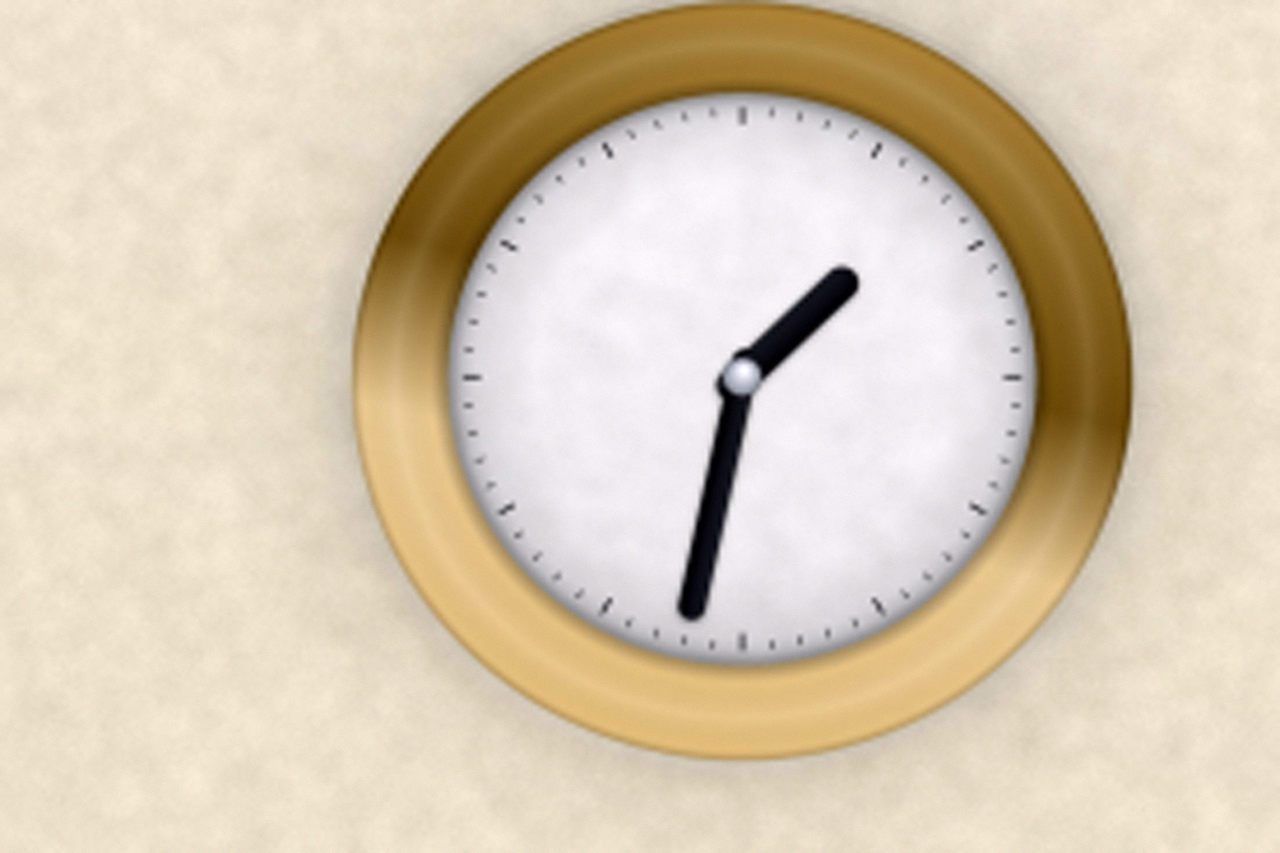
1:32
